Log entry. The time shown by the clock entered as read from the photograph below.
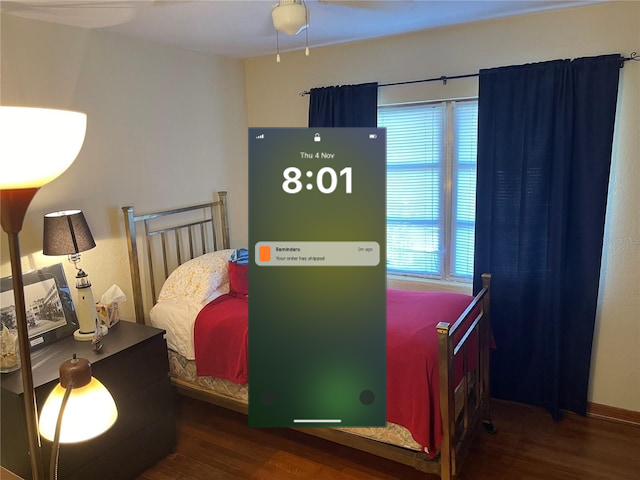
8:01
